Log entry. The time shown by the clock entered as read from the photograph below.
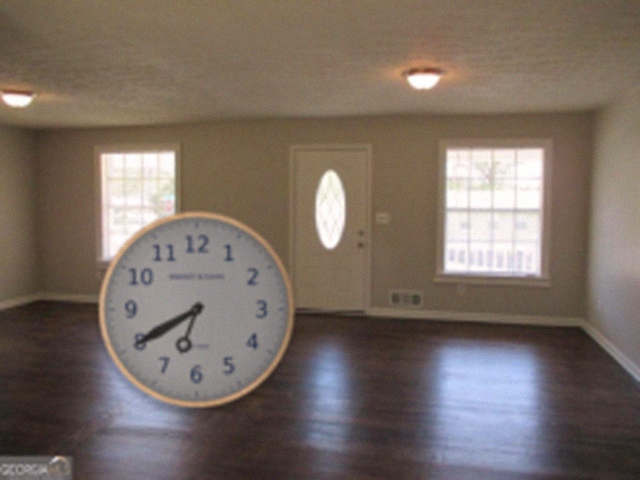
6:40
